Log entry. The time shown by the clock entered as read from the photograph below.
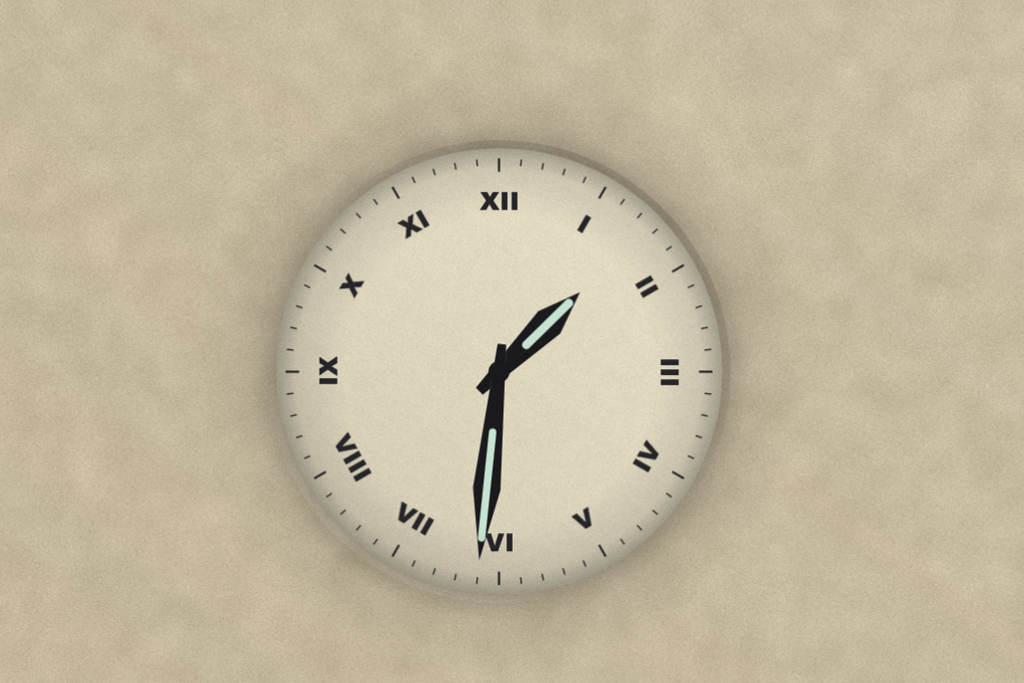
1:31
